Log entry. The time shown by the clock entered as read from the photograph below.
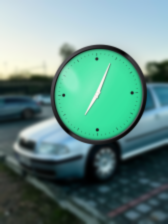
7:04
